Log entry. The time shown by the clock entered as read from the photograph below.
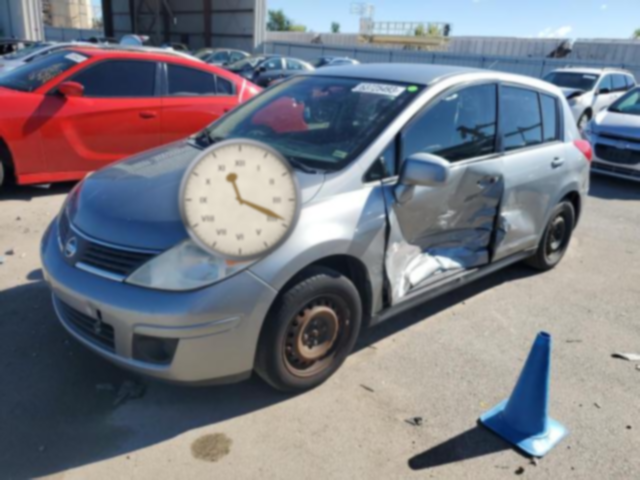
11:19
